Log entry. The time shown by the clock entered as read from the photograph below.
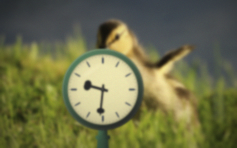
9:31
